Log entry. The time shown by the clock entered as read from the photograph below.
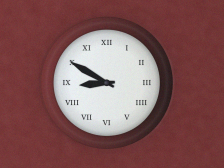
8:50
